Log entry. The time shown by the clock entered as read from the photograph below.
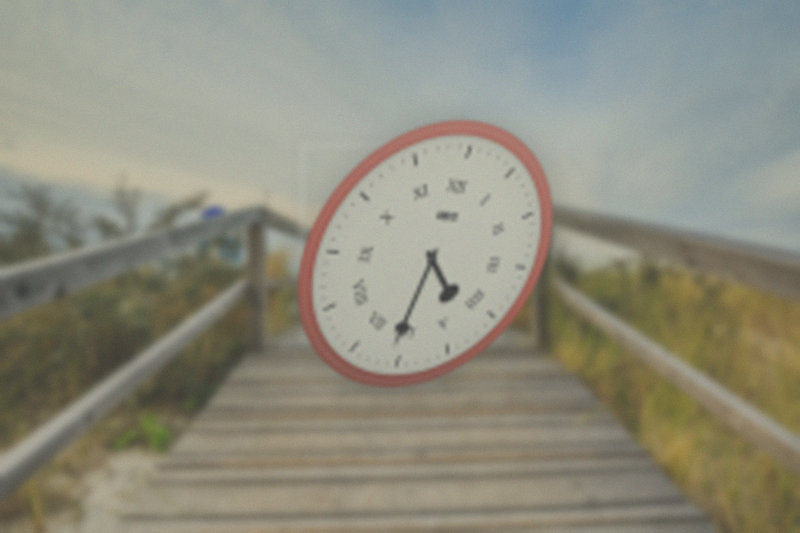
4:31
